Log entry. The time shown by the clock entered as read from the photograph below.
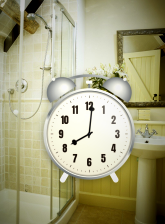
8:01
